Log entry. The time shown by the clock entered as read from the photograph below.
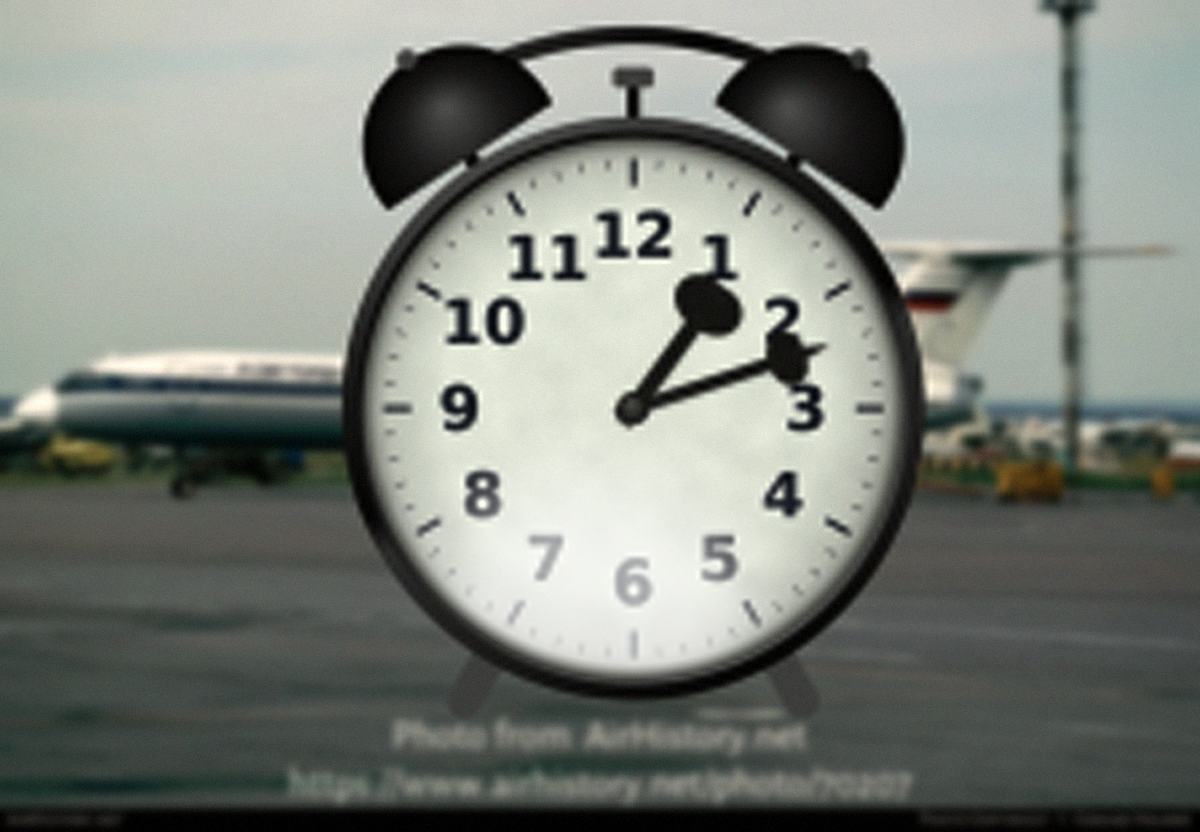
1:12
